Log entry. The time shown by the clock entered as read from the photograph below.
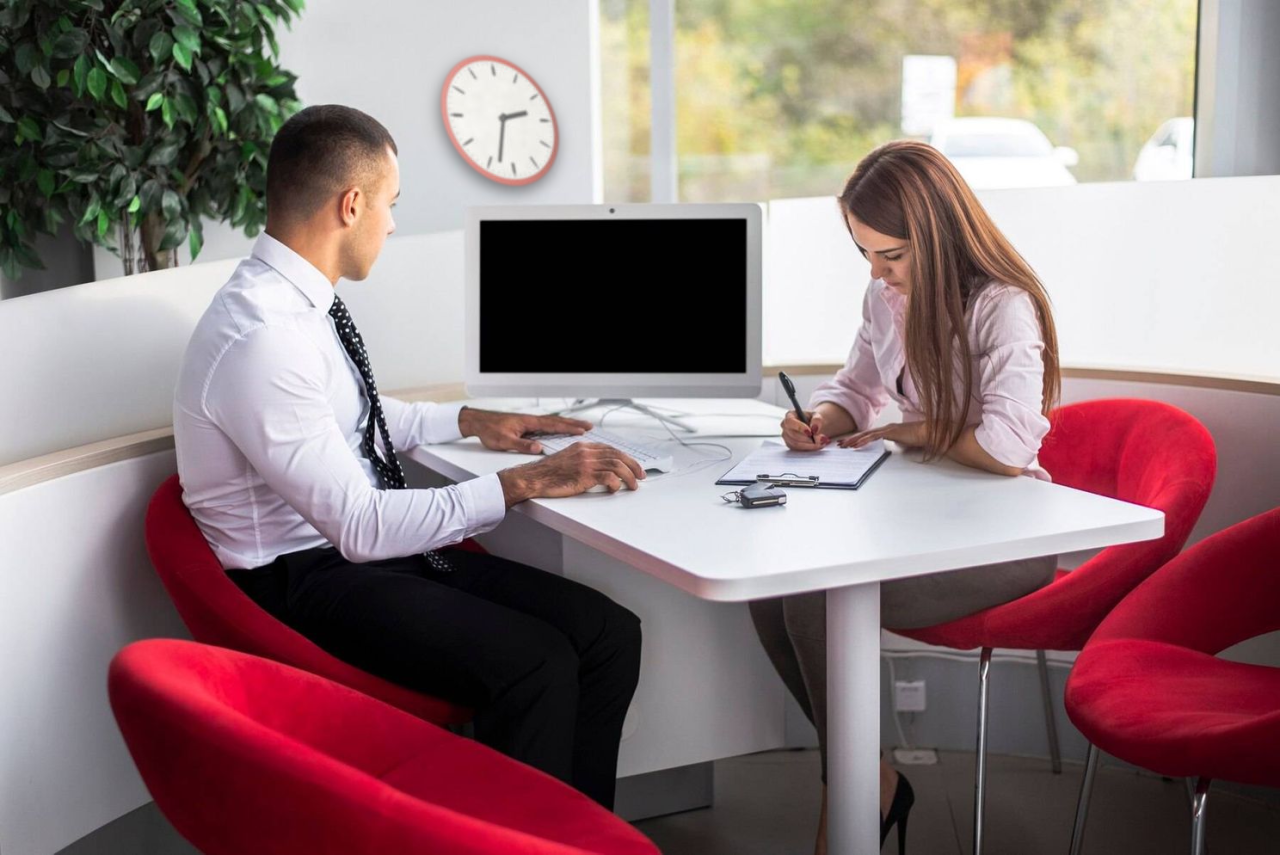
2:33
